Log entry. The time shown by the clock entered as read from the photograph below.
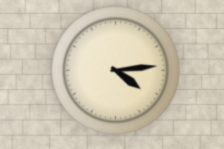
4:14
